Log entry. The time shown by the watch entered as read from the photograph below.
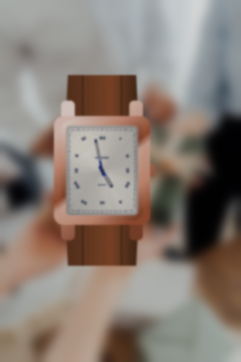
4:58
